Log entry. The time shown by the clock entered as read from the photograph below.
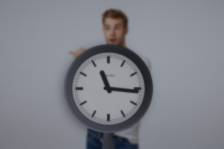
11:16
